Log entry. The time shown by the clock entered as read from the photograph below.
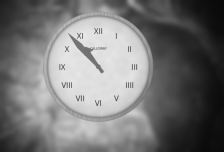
10:53
